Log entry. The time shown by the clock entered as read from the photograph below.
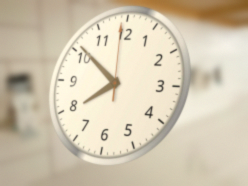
7:50:59
